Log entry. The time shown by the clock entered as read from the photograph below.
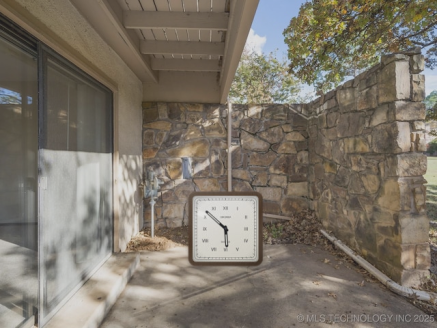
5:52
